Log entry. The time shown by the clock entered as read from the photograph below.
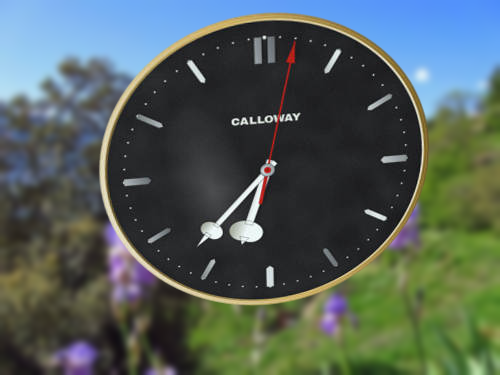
6:37:02
